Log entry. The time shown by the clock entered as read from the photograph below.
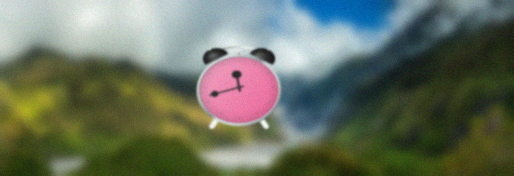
11:42
